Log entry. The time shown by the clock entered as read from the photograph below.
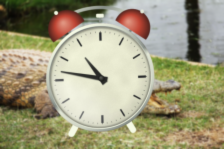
10:47
